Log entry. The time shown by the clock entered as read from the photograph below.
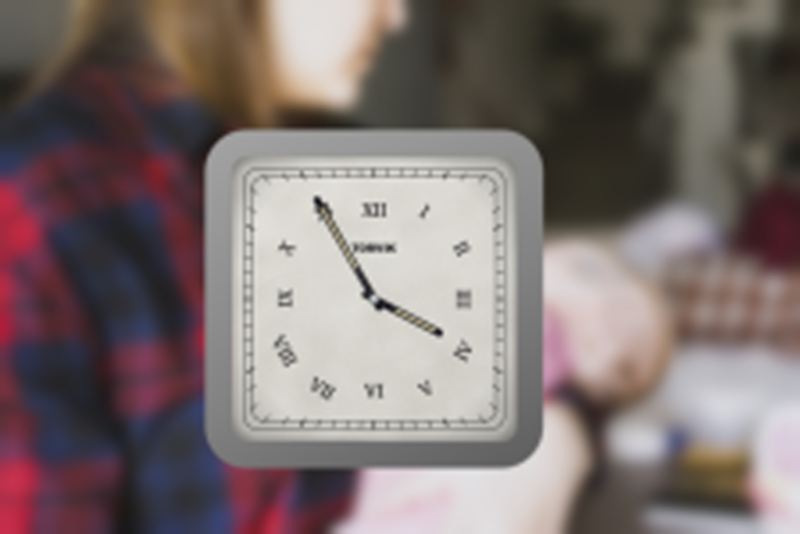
3:55
